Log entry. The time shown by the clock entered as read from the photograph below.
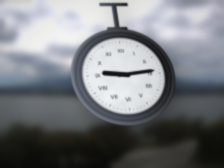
9:14
